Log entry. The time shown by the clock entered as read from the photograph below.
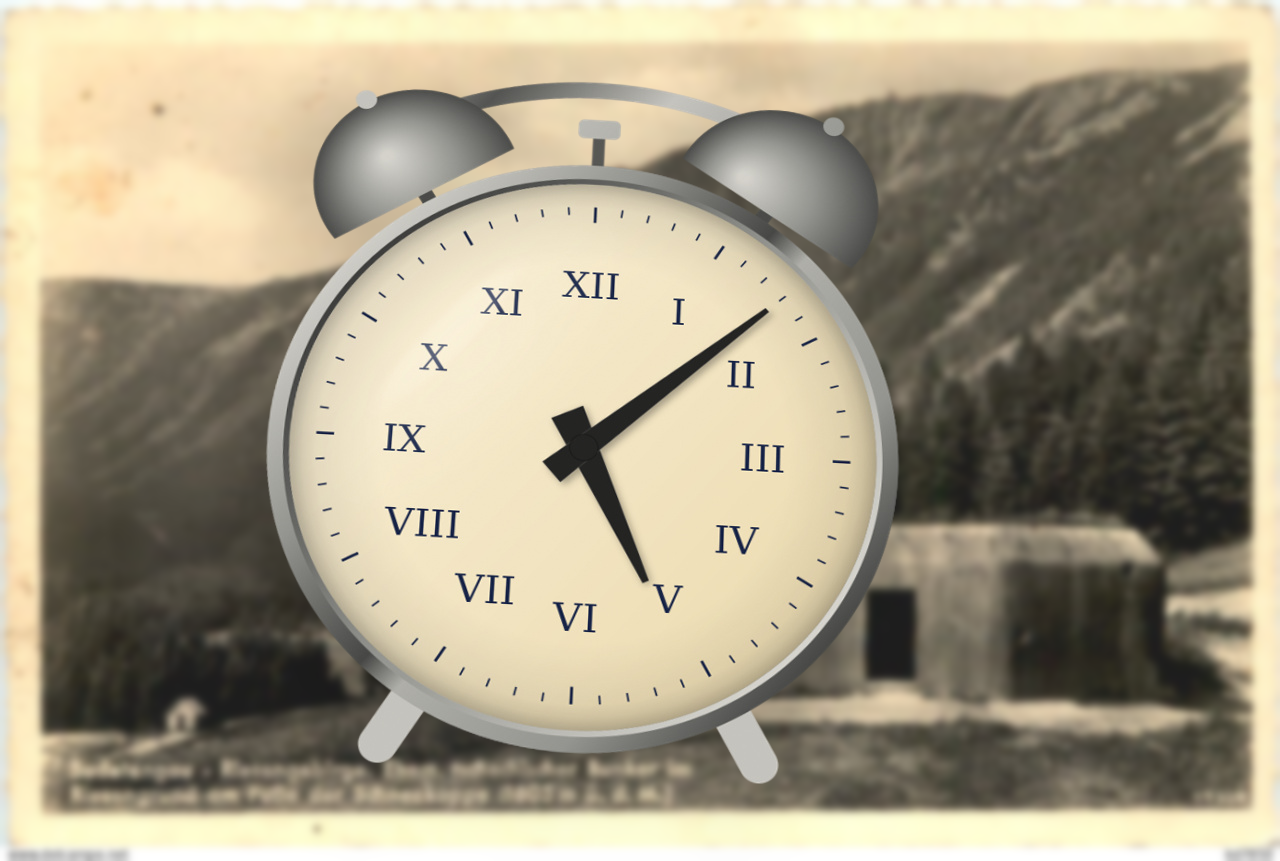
5:08
